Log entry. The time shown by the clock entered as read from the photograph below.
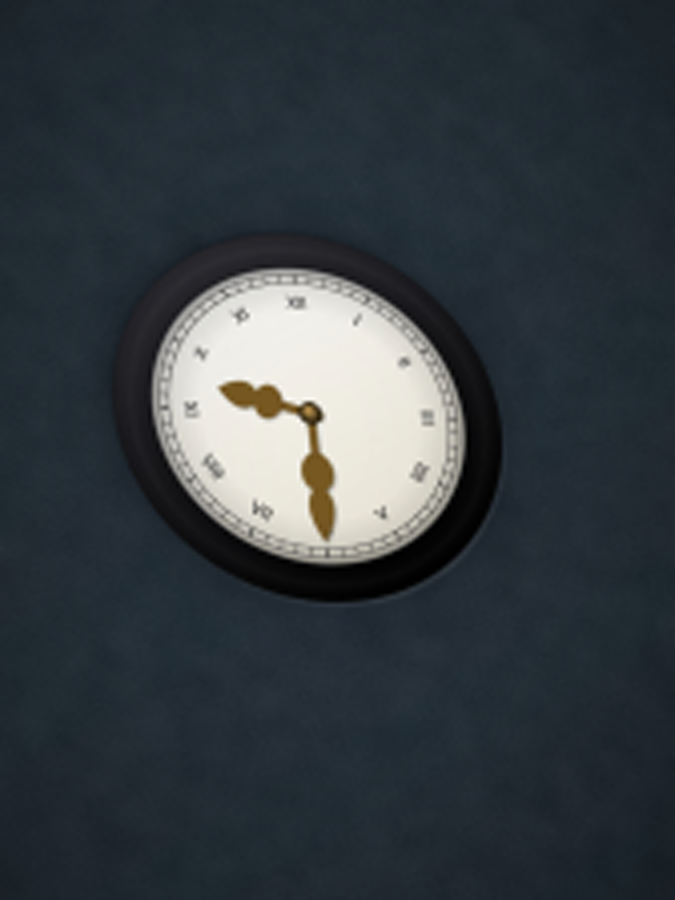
9:30
